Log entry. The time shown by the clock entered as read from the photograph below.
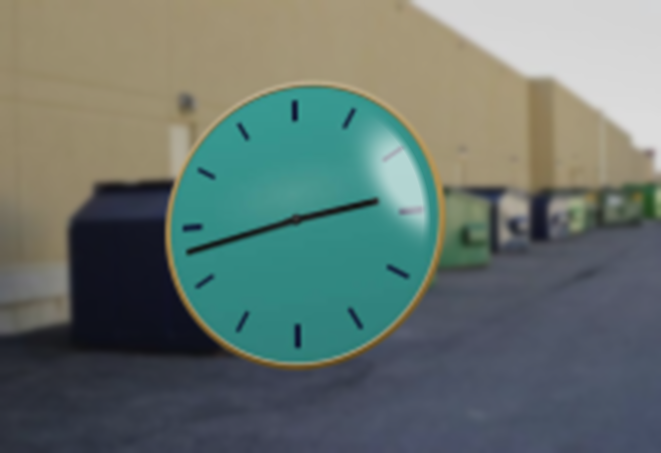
2:43
